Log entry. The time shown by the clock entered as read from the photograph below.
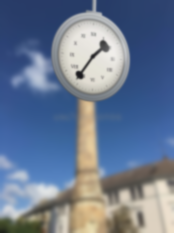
1:36
